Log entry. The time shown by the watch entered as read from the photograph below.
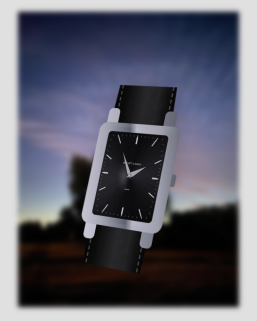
1:55
